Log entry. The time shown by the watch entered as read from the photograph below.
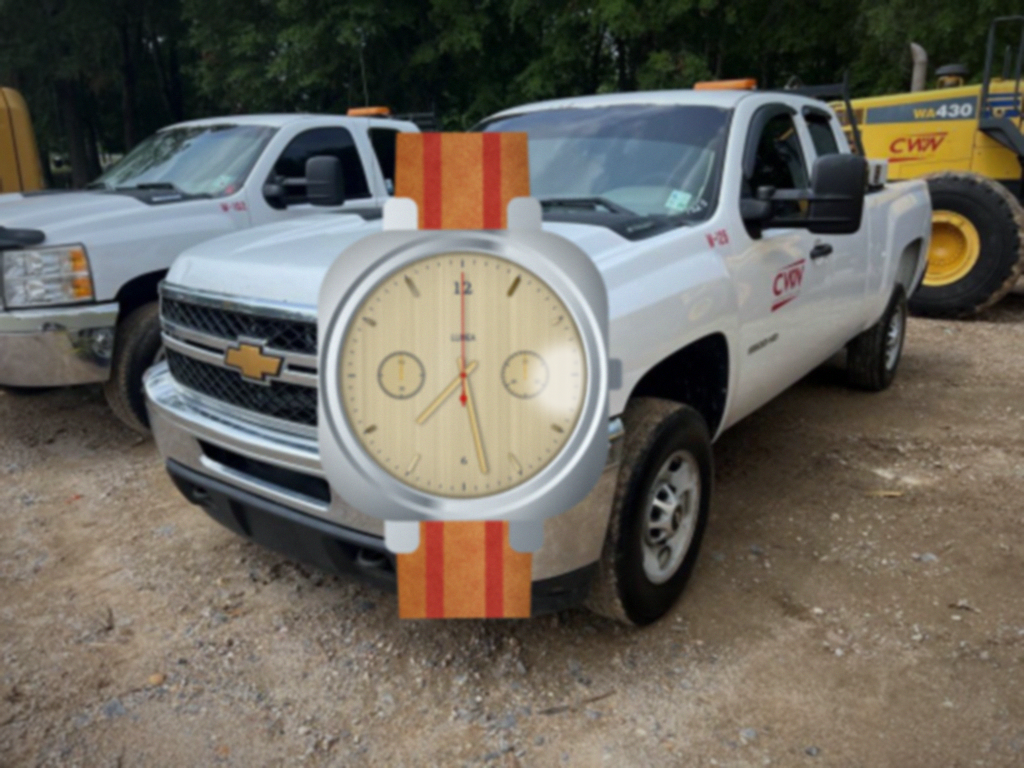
7:28
